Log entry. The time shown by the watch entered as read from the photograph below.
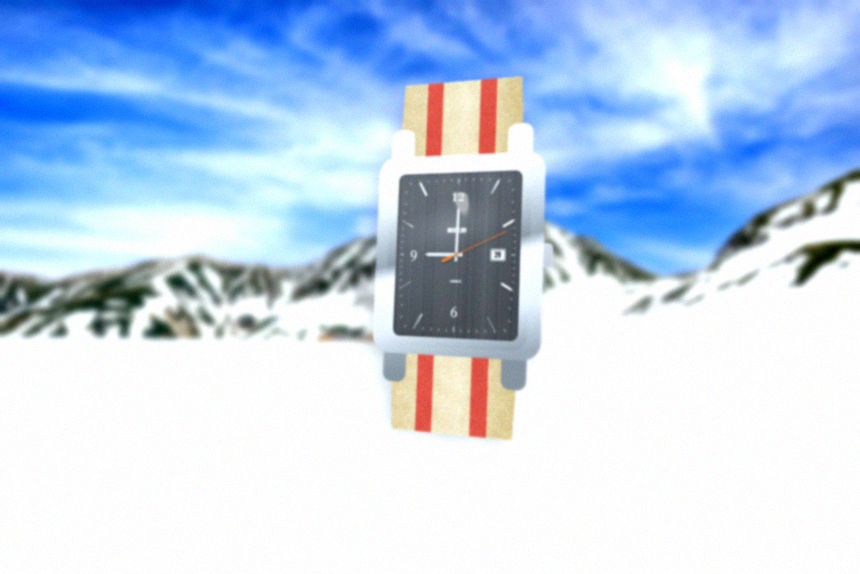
9:00:11
